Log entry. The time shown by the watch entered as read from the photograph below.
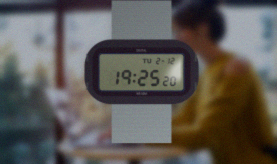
19:25:20
